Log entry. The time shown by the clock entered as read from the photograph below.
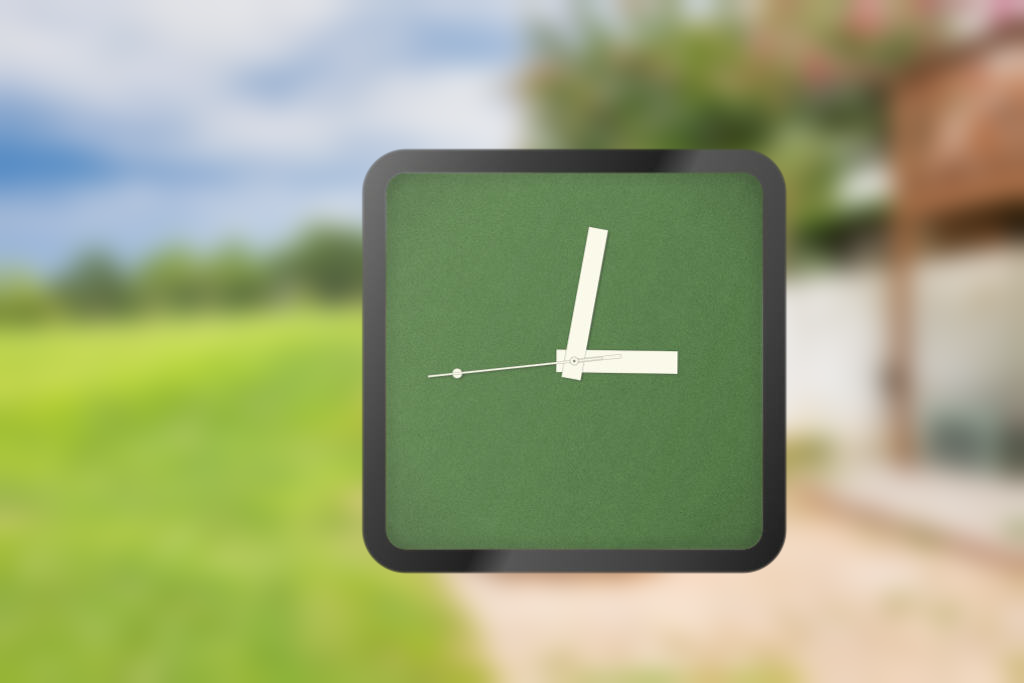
3:01:44
